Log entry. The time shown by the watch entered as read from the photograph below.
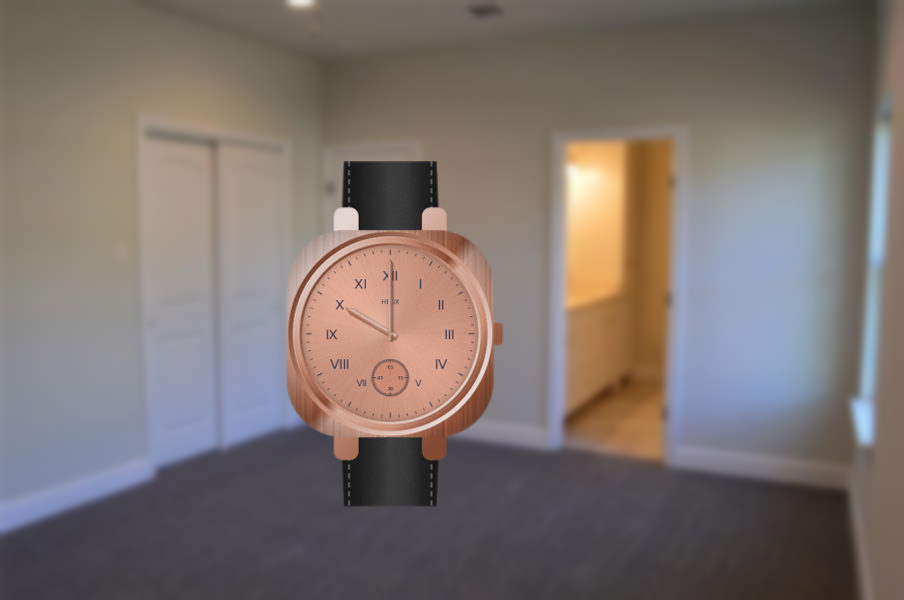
10:00
